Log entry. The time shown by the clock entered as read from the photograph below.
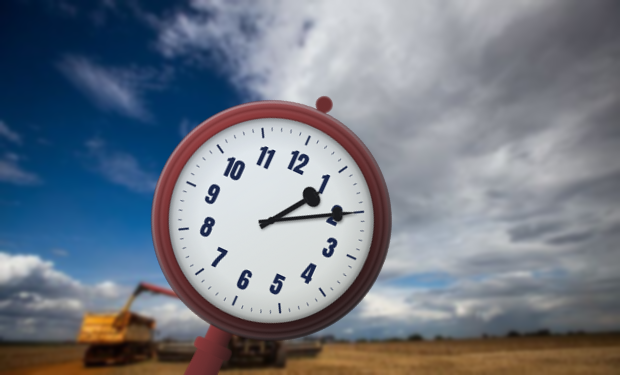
1:10
